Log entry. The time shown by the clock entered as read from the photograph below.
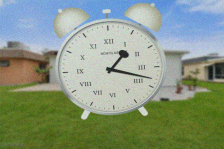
1:18
